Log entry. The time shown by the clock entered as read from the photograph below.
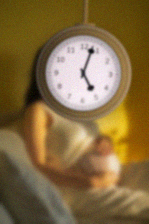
5:03
